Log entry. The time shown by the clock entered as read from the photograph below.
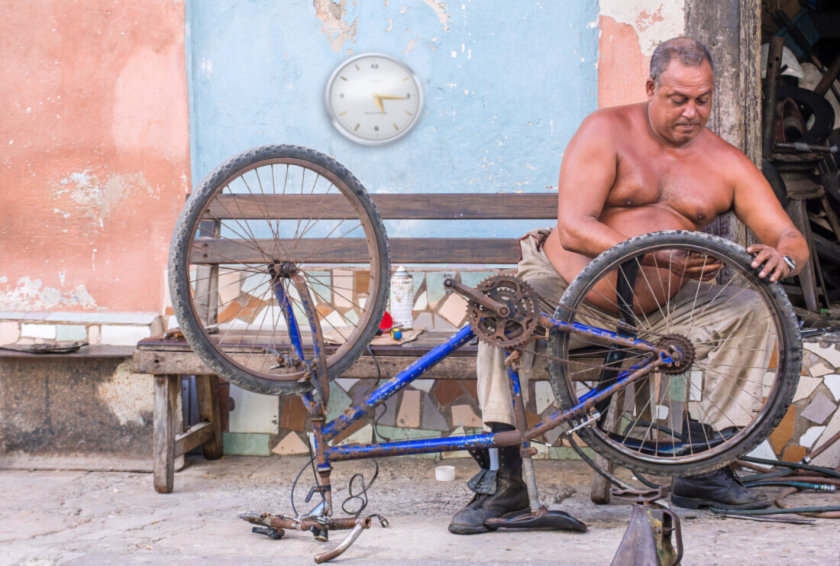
5:16
